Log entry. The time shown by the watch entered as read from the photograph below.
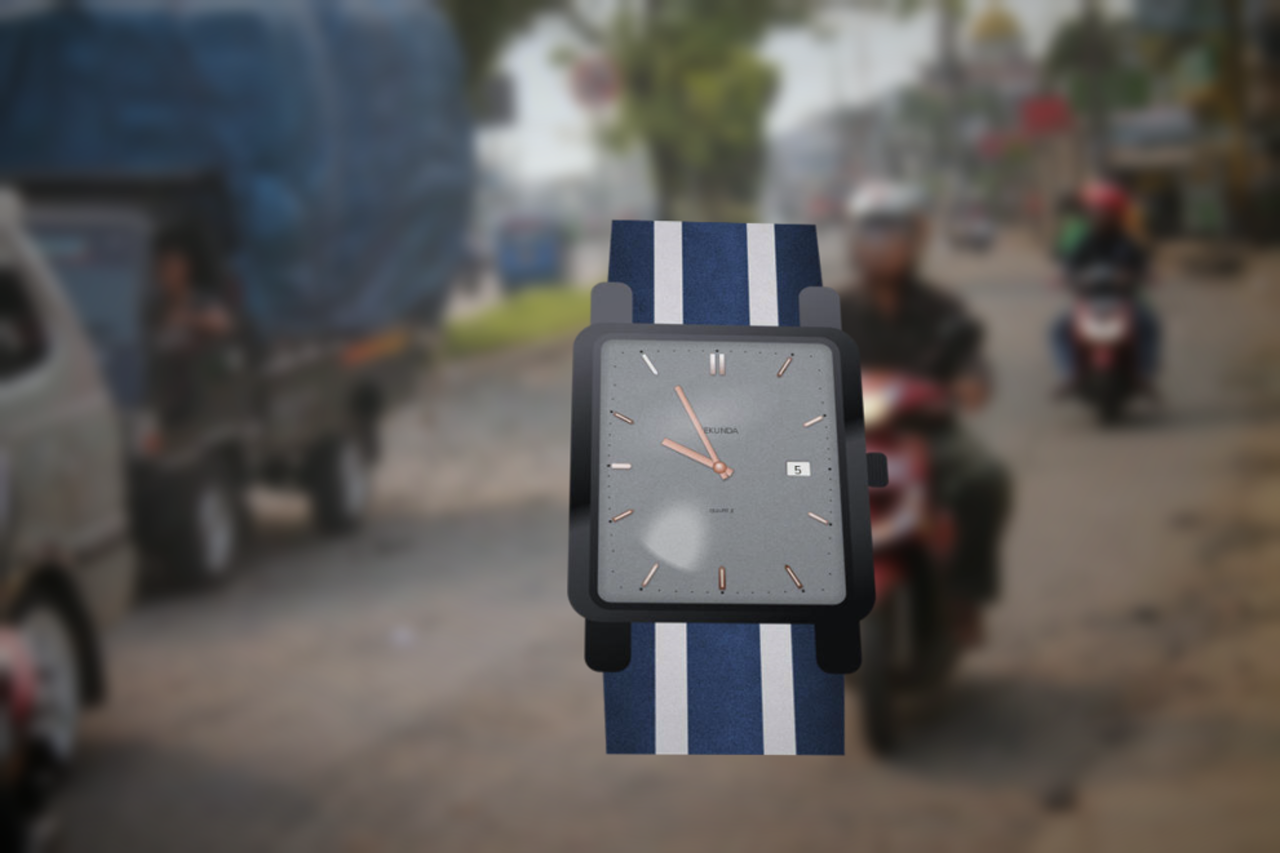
9:56
